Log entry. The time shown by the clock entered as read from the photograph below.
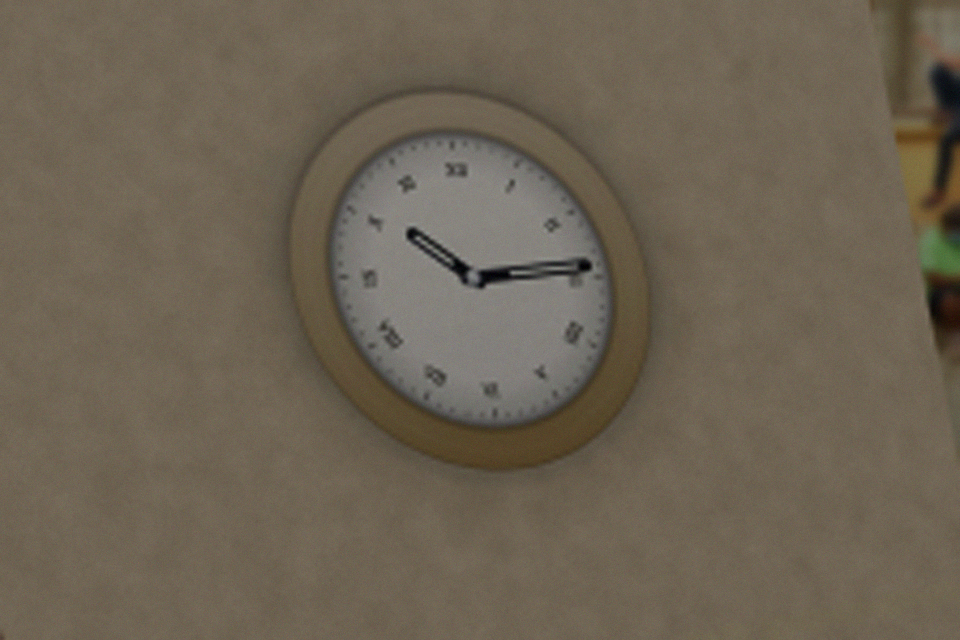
10:14
